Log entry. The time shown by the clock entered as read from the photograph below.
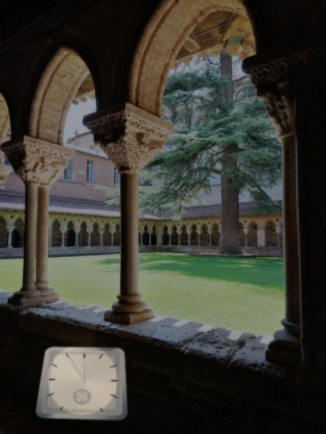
11:55
